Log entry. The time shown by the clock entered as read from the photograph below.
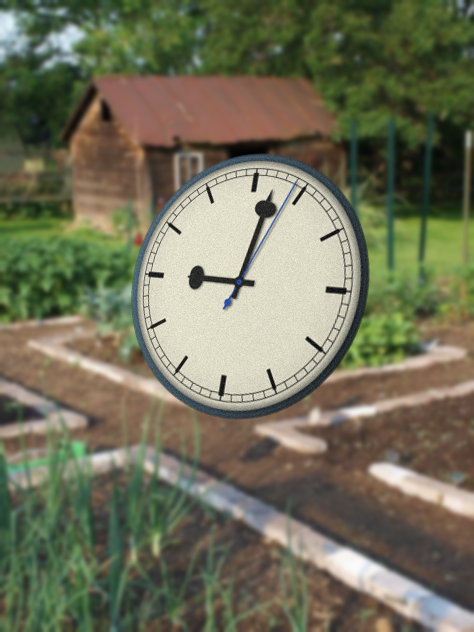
9:02:04
